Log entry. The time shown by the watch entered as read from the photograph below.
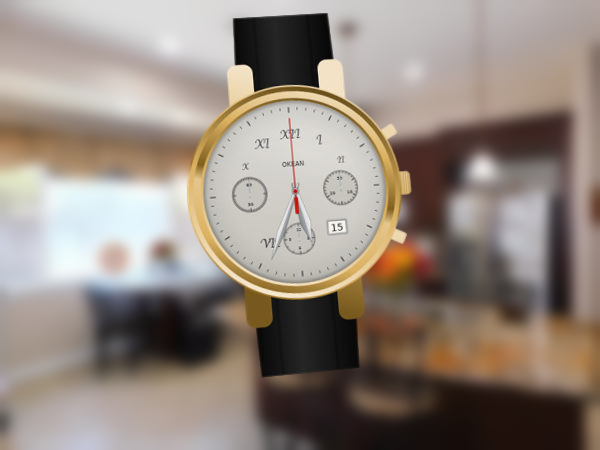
5:34
